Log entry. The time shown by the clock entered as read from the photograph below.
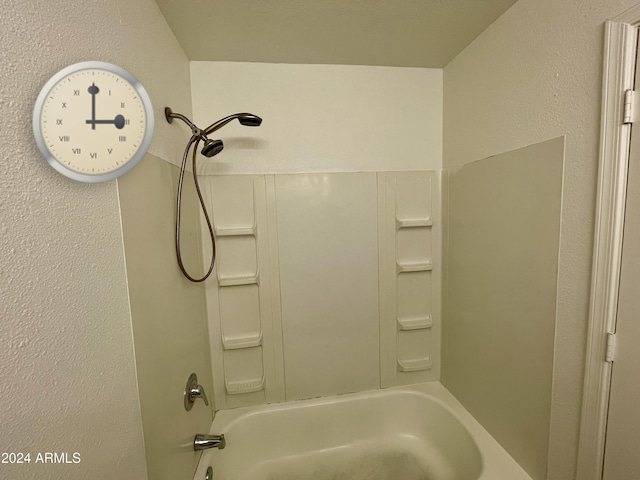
3:00
